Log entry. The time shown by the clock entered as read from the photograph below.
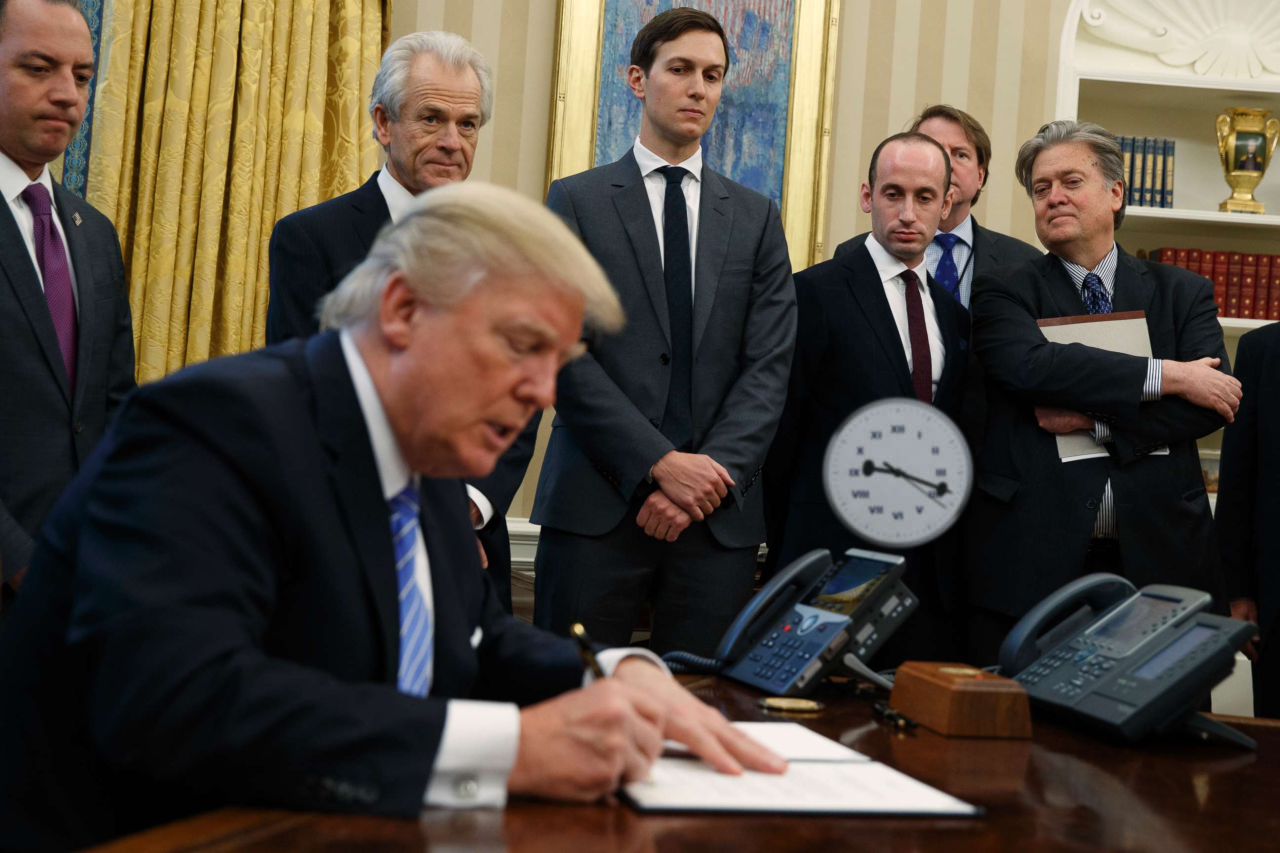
9:18:21
